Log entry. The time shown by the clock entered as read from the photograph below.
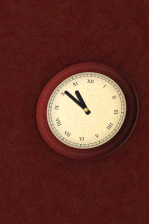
10:51
